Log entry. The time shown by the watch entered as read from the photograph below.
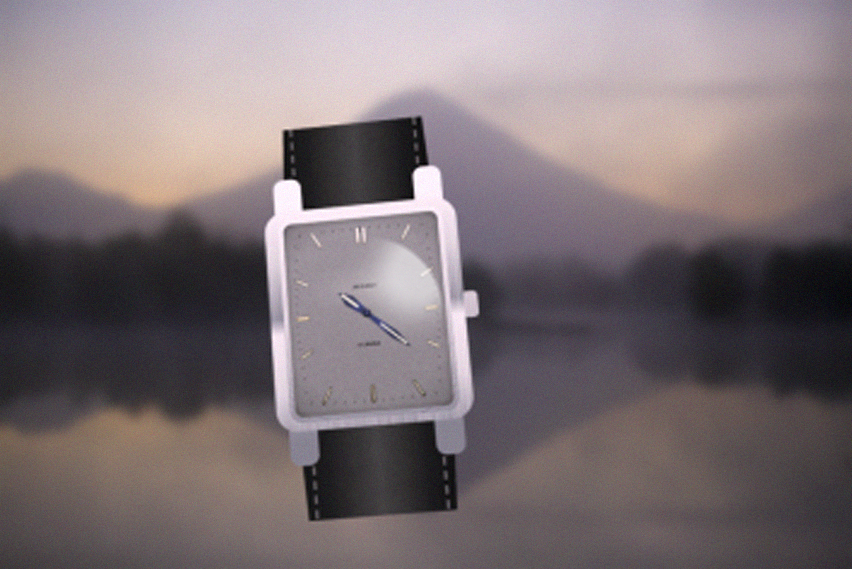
10:22
